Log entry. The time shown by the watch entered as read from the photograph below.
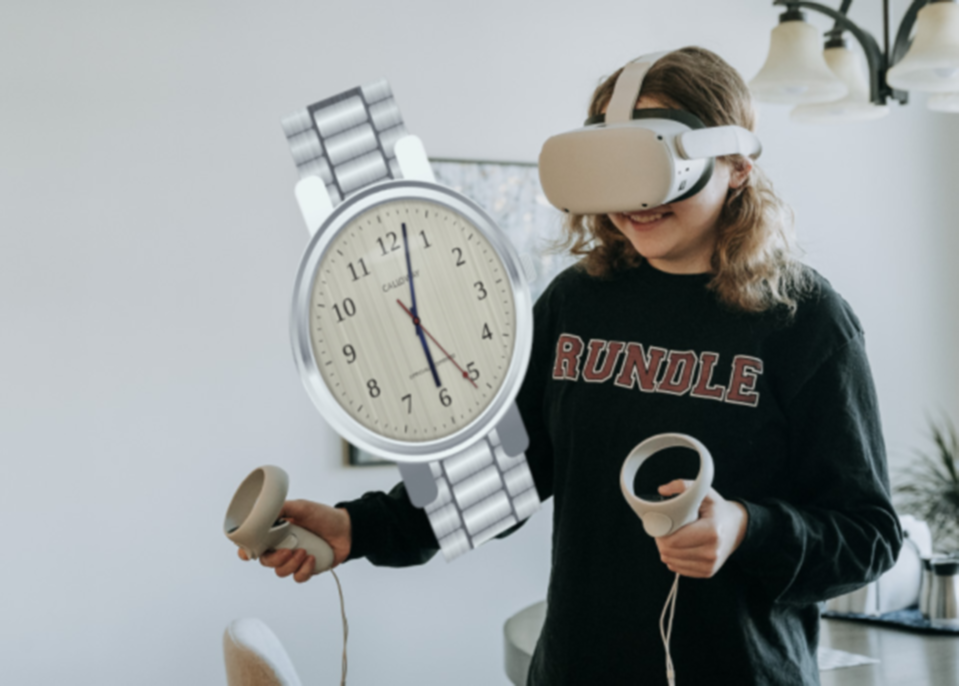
6:02:26
